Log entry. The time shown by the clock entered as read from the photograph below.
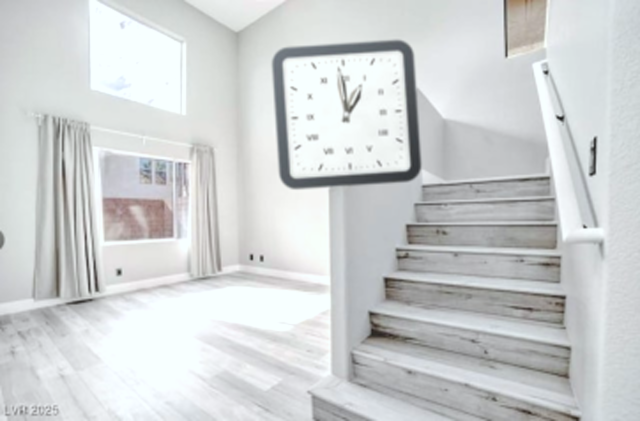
12:59
